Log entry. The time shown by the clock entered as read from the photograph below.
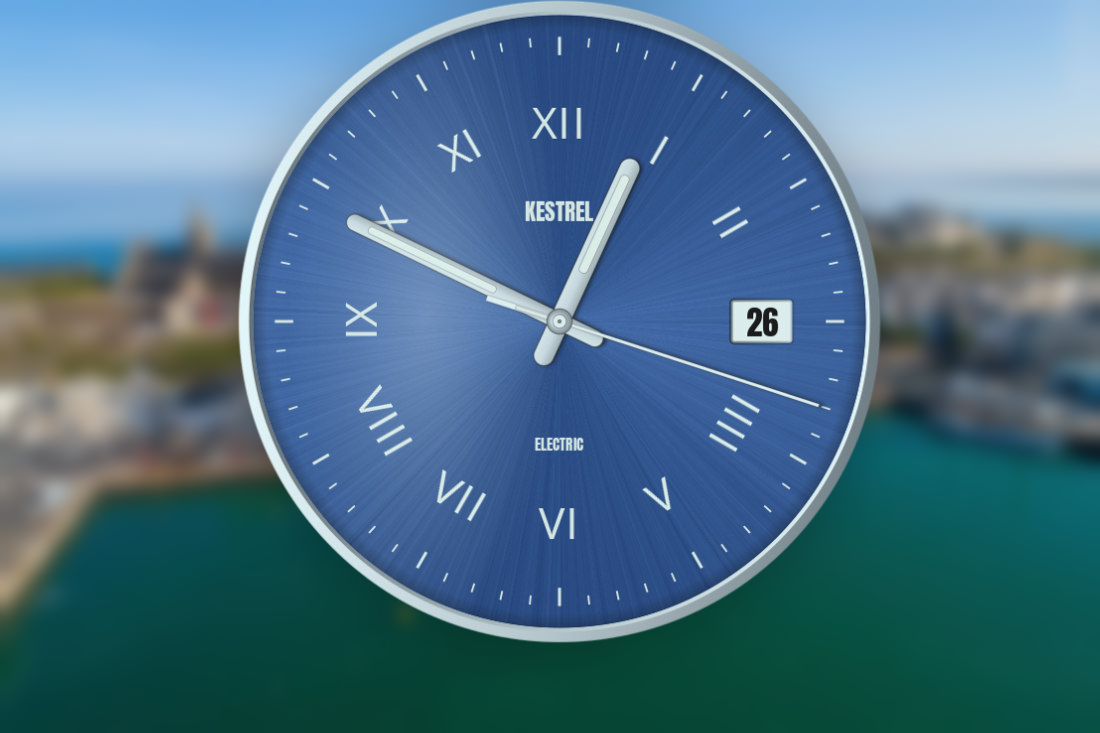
12:49:18
